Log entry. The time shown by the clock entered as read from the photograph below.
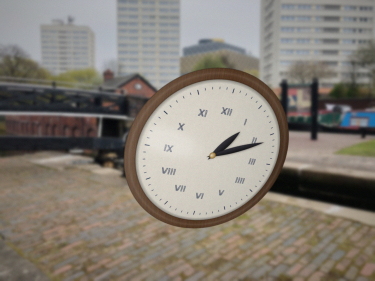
1:11
